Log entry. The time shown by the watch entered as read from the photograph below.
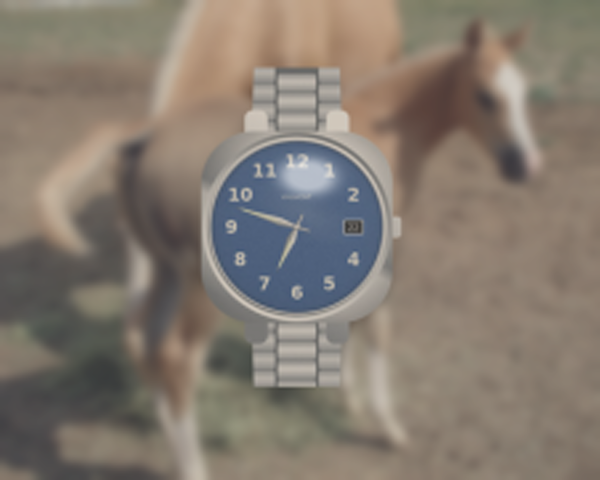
6:48
